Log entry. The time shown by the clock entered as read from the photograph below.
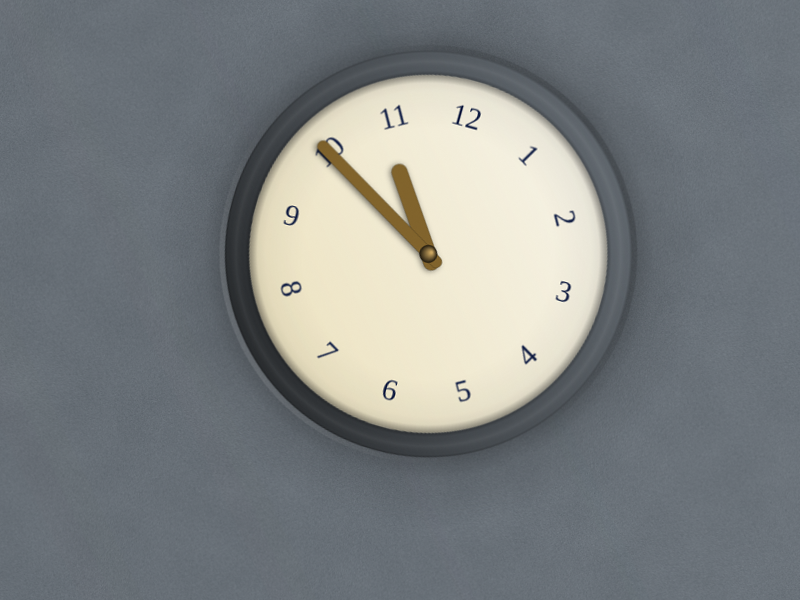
10:50
